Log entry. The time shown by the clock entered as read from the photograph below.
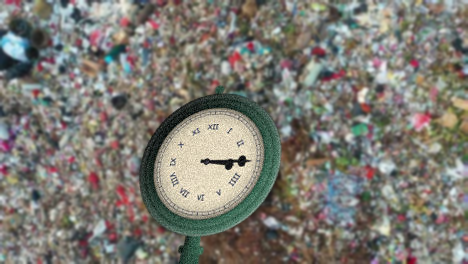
3:15
